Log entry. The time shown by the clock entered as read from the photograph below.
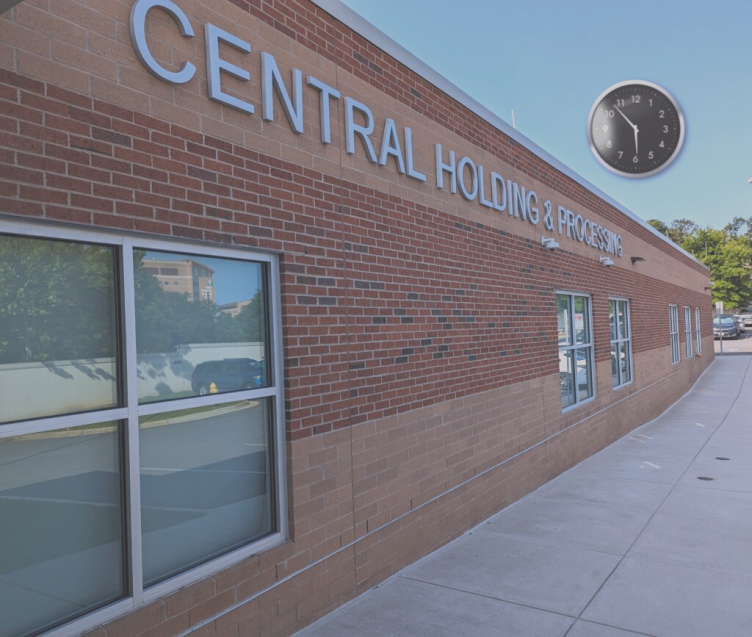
5:53
